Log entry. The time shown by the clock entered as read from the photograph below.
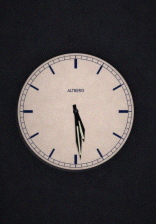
5:29
